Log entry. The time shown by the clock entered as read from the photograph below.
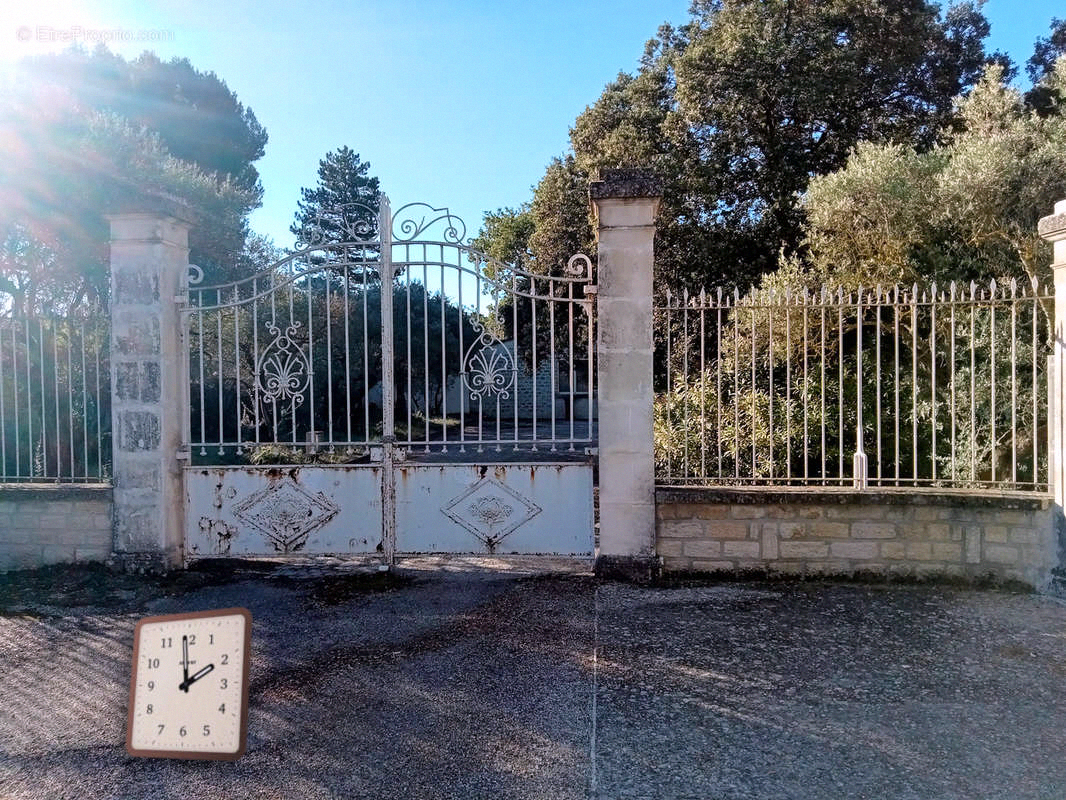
1:59
